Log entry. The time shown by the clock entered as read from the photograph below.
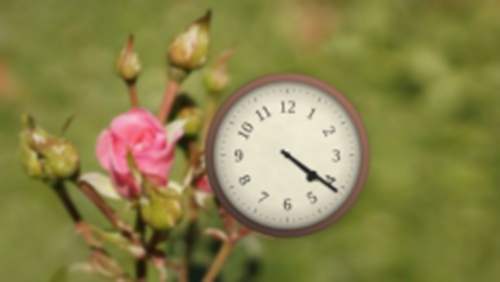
4:21
